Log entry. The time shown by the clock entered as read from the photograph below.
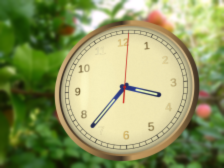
3:37:01
